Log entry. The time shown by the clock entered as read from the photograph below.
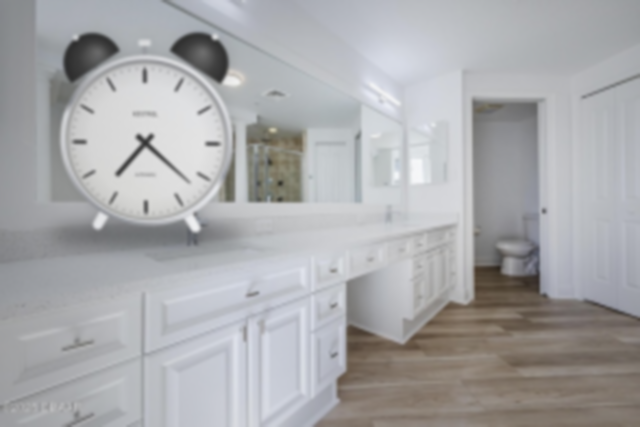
7:22
